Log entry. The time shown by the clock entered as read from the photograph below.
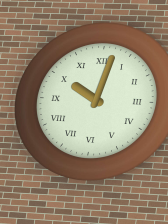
10:02
